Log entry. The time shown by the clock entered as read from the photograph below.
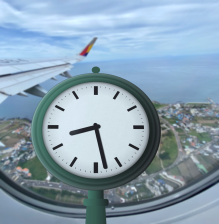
8:28
